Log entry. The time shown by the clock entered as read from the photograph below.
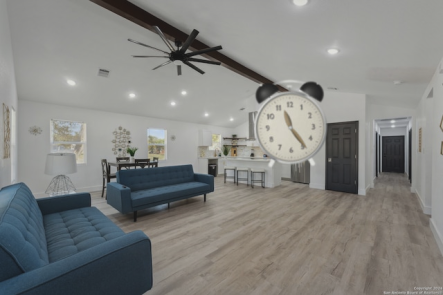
11:24
